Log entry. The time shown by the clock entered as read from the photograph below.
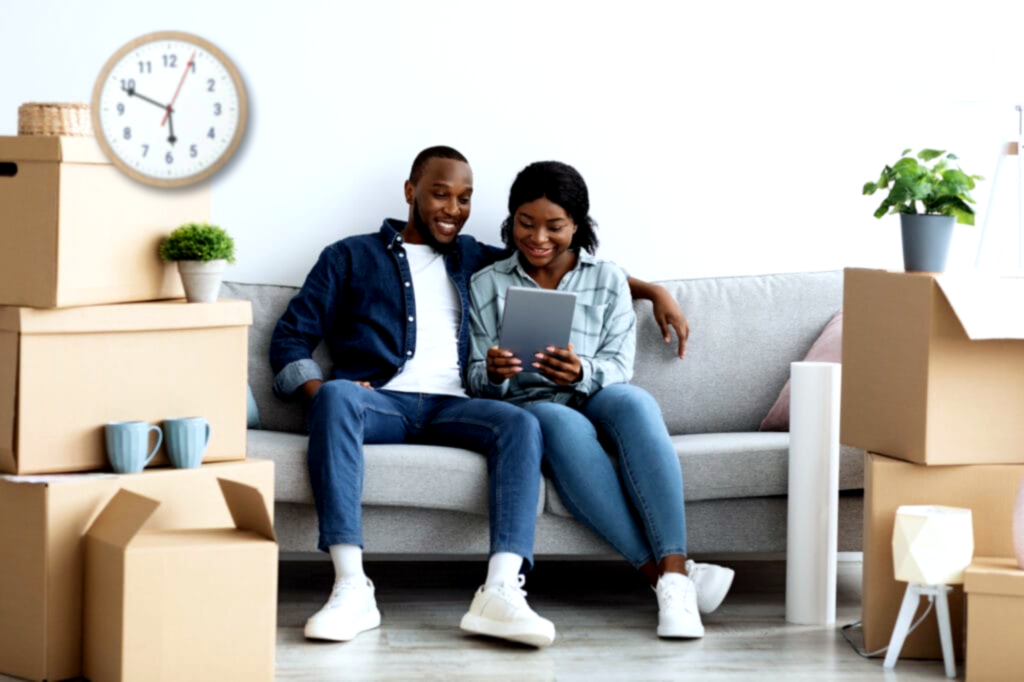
5:49:04
